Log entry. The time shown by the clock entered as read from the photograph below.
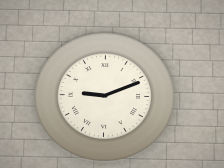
9:11
